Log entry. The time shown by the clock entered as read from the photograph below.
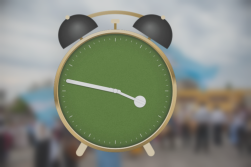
3:47
